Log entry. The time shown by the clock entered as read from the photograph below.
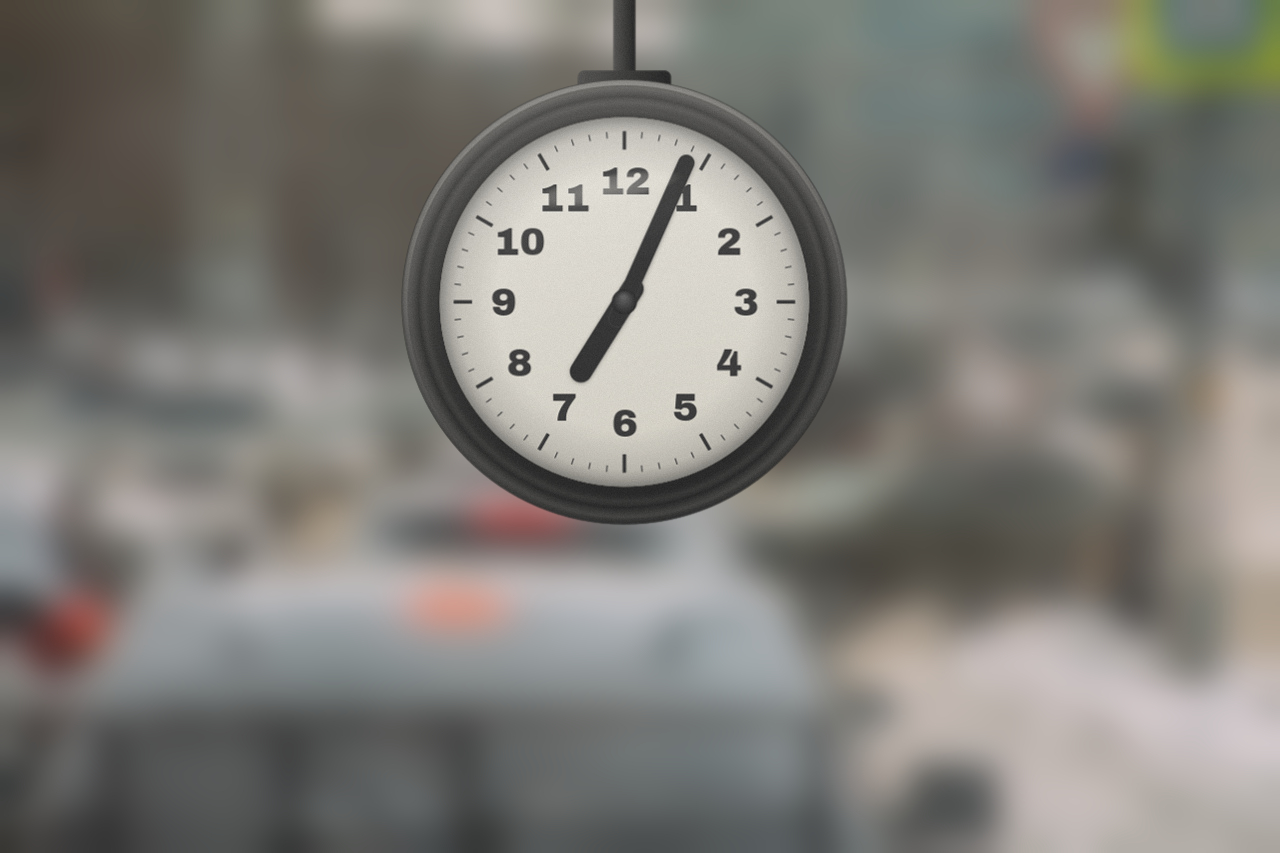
7:04
